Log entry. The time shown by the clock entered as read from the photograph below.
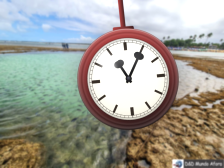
11:05
